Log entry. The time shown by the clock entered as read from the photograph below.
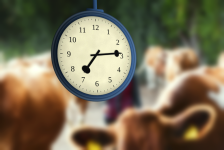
7:14
